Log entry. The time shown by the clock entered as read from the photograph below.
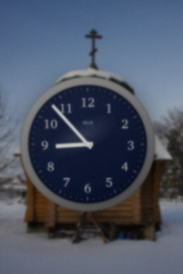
8:53
